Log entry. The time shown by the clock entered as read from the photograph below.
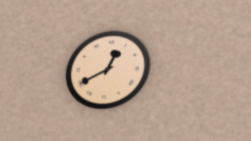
12:40
